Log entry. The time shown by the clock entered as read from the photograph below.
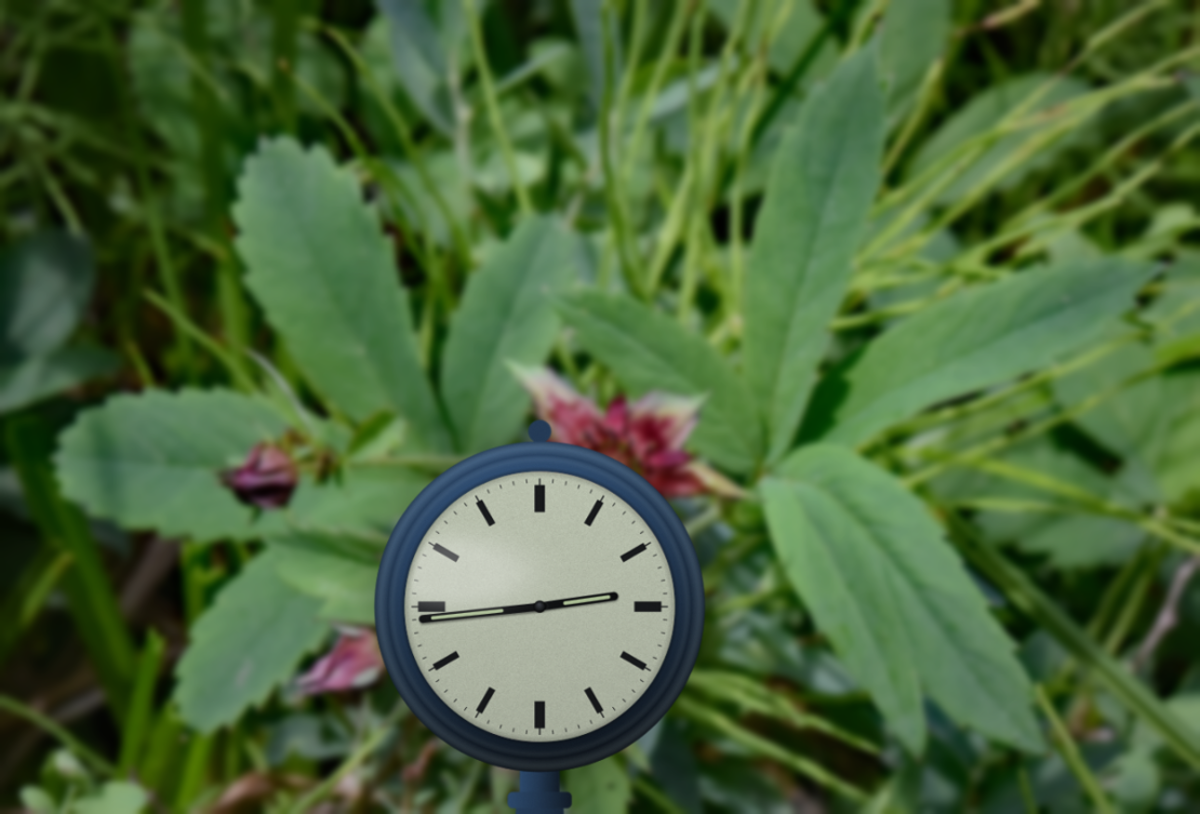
2:44
